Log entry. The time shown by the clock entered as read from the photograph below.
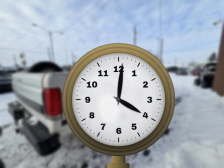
4:01
